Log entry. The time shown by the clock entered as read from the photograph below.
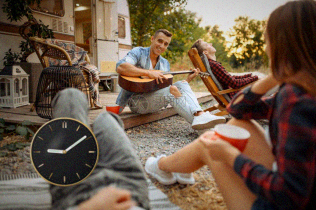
9:09
